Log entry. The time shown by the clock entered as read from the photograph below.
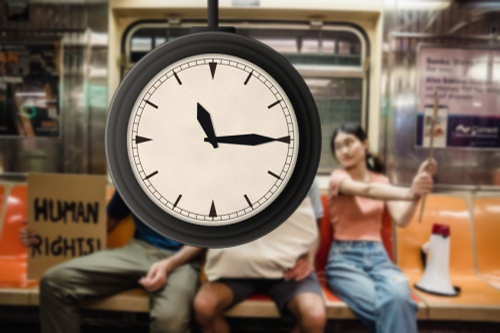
11:15
